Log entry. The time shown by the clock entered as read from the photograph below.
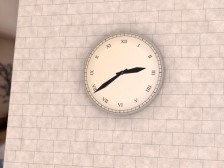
2:39
